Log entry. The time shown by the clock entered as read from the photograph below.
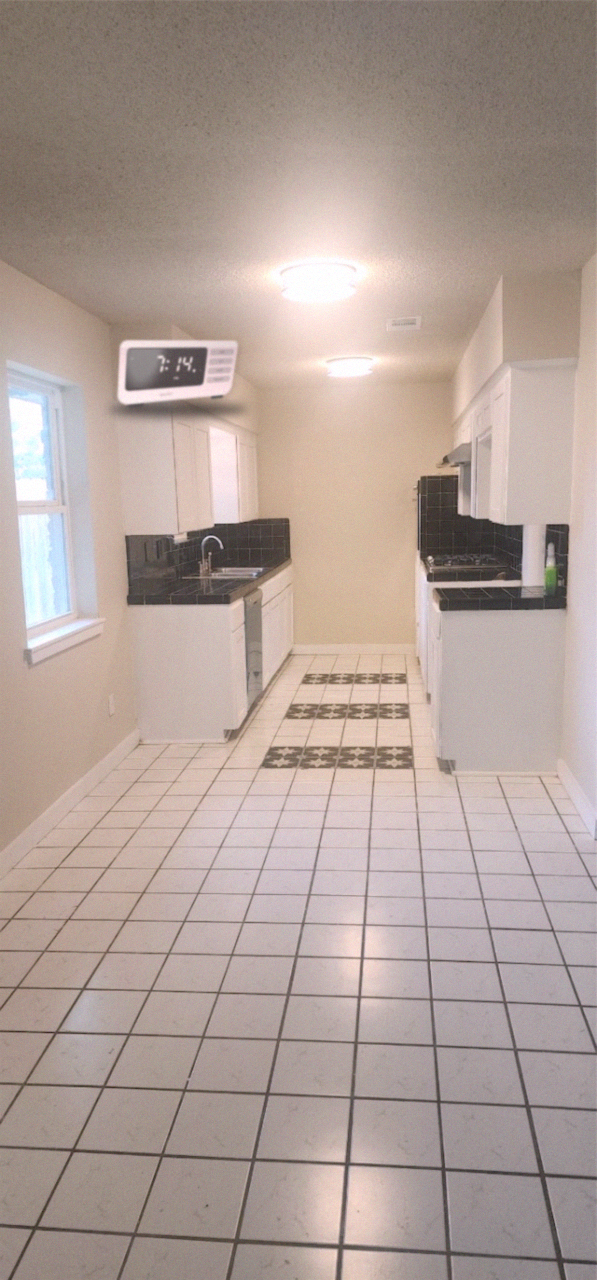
7:14
